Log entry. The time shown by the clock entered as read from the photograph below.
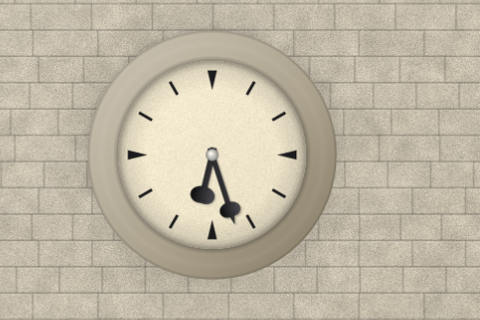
6:27
